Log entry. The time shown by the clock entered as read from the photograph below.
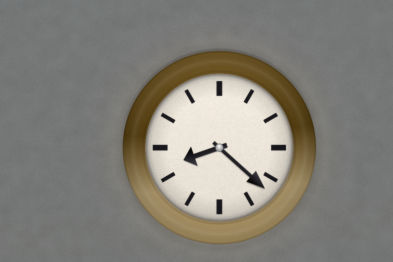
8:22
